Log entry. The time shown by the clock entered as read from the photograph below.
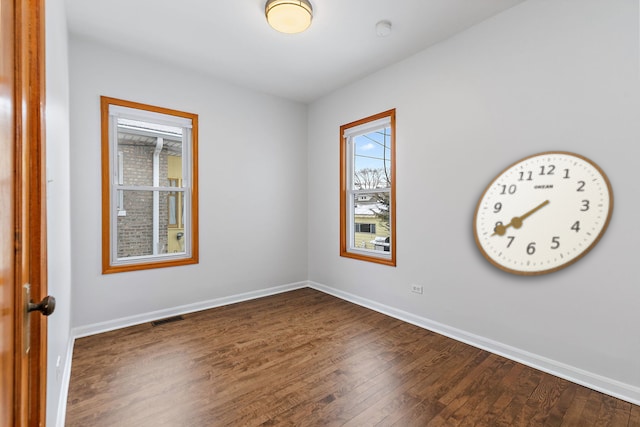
7:39
